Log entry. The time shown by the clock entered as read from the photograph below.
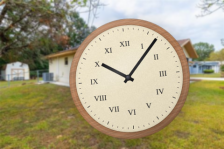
10:07
